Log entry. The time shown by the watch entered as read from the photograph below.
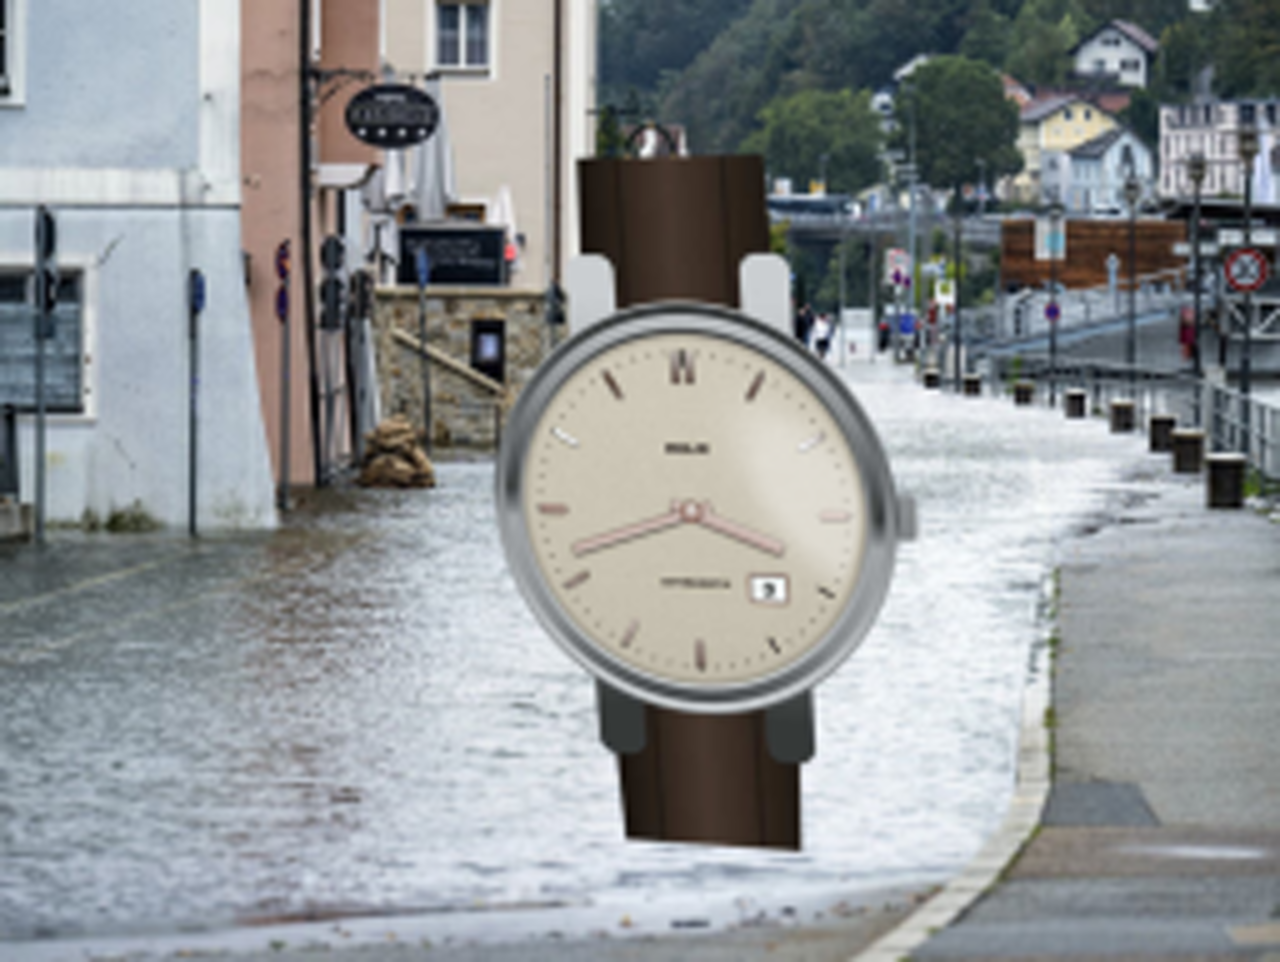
3:42
